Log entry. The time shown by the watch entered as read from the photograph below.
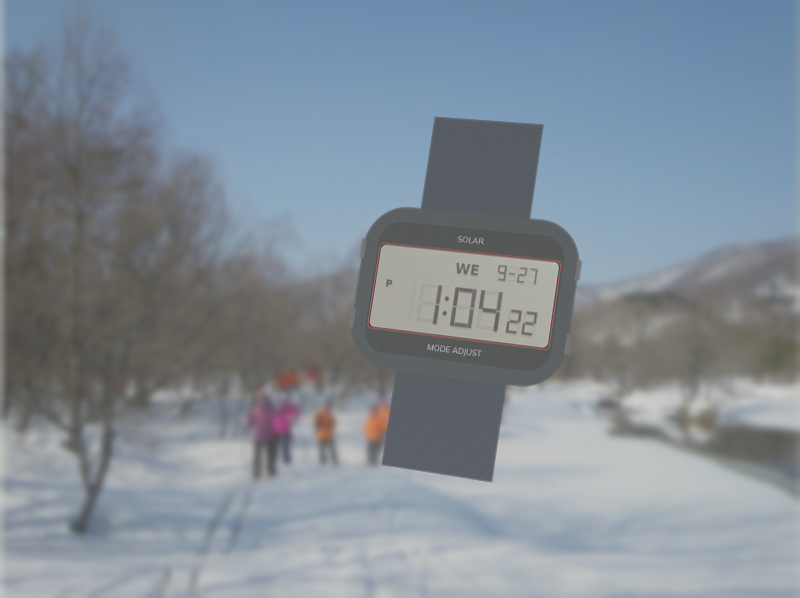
1:04:22
